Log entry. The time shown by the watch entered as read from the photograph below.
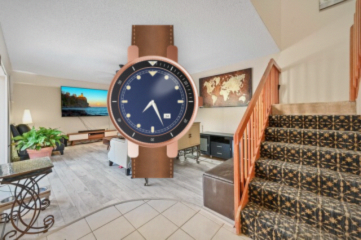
7:26
